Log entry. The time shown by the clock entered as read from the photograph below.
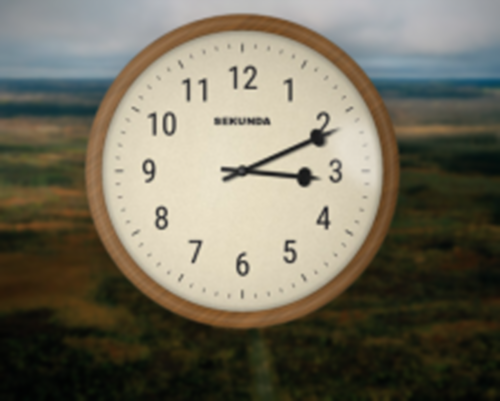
3:11
